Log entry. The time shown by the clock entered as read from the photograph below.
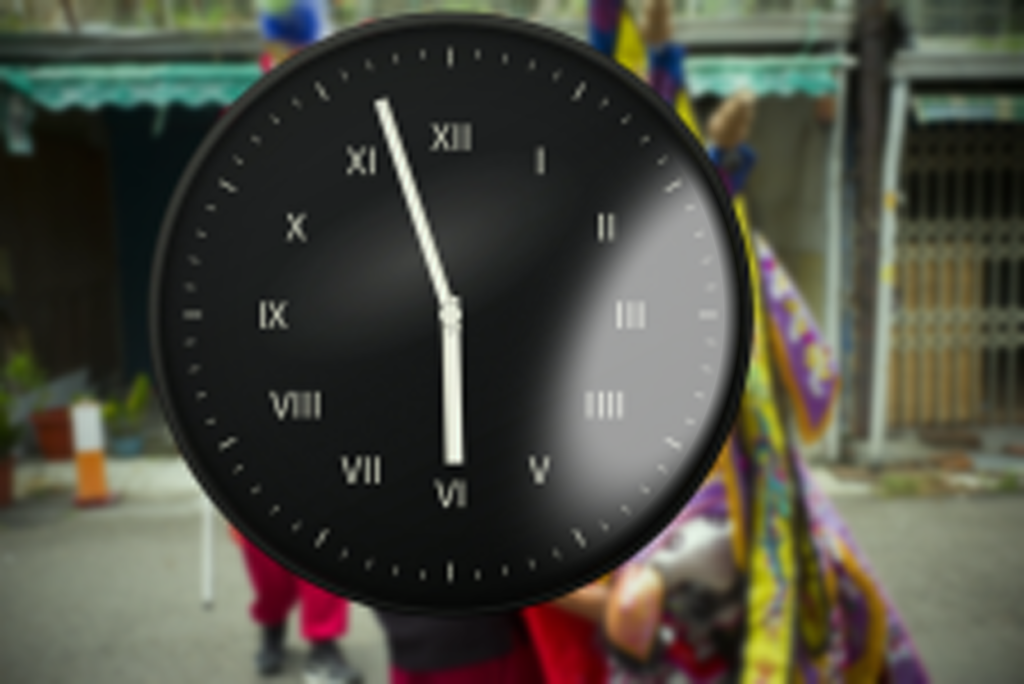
5:57
